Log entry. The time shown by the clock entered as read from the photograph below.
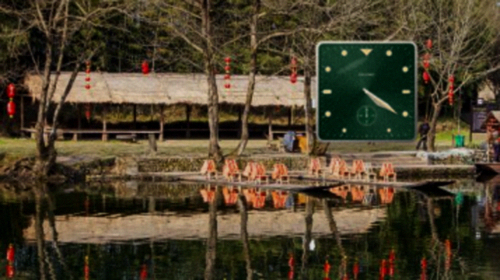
4:21
